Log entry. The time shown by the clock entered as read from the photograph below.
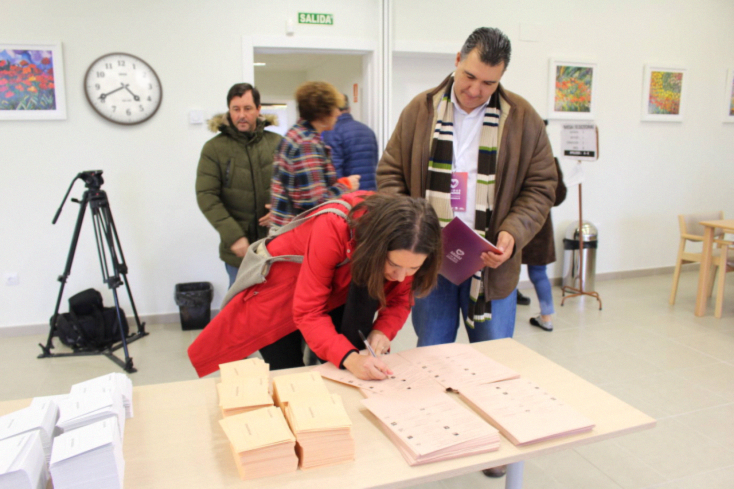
4:41
